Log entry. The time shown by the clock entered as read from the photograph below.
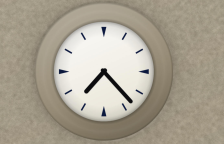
7:23
